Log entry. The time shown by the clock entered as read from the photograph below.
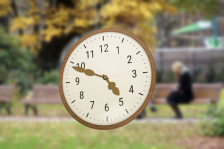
4:49
